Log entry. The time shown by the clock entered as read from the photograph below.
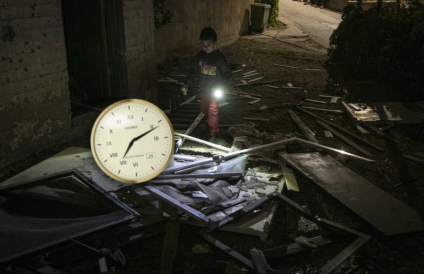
7:11
